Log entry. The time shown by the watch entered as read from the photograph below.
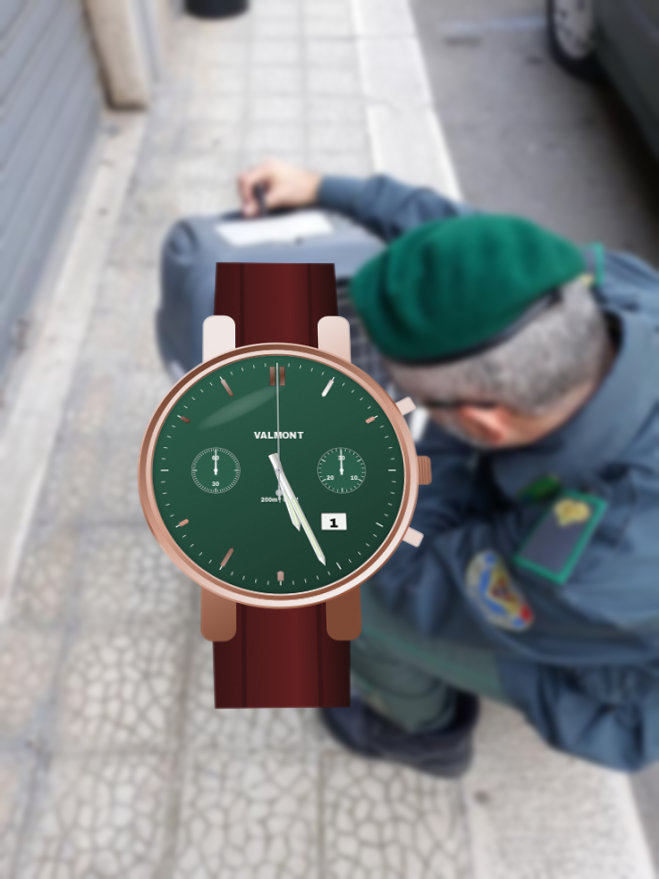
5:26
